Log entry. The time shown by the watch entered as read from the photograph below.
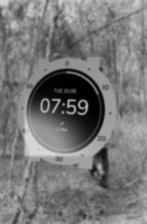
7:59
